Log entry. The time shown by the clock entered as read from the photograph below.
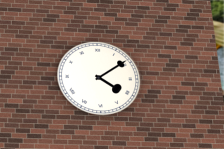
4:09
